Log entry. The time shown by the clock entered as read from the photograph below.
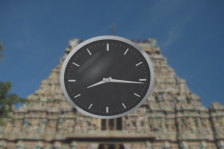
8:16
